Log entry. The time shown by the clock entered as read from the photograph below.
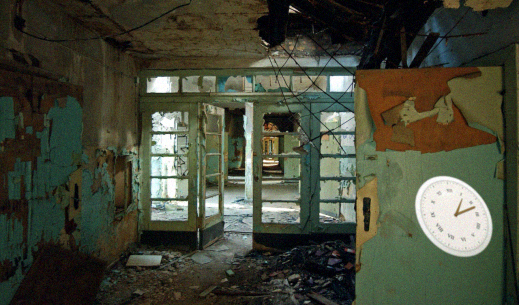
1:12
